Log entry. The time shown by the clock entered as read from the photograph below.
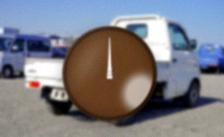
12:00
